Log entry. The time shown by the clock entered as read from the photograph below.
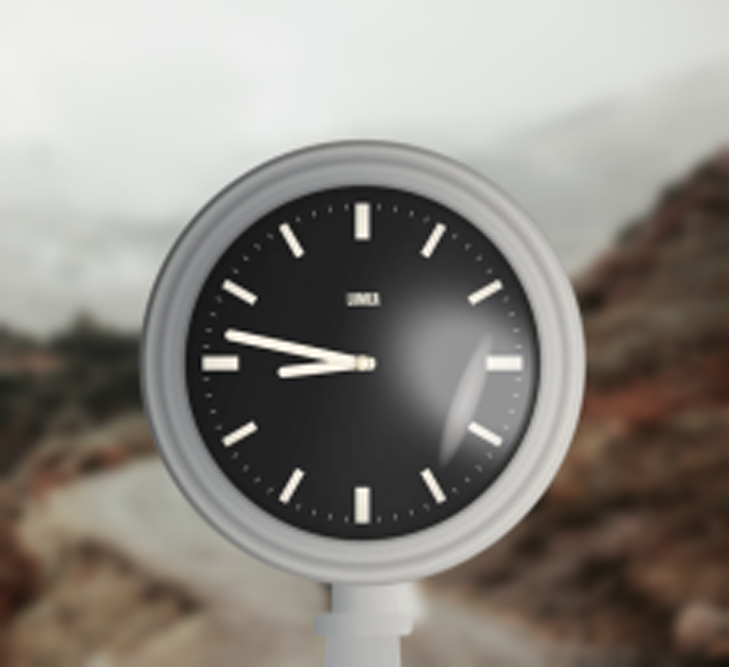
8:47
